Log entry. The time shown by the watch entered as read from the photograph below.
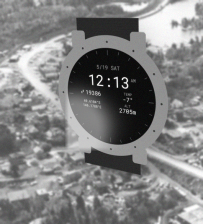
12:13
